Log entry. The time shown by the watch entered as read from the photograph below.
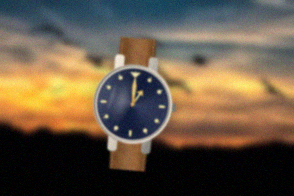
1:00
